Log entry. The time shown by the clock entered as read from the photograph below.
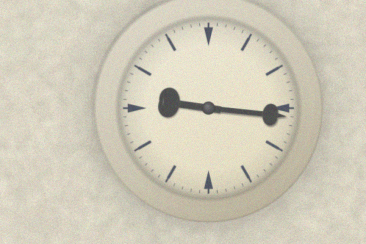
9:16
